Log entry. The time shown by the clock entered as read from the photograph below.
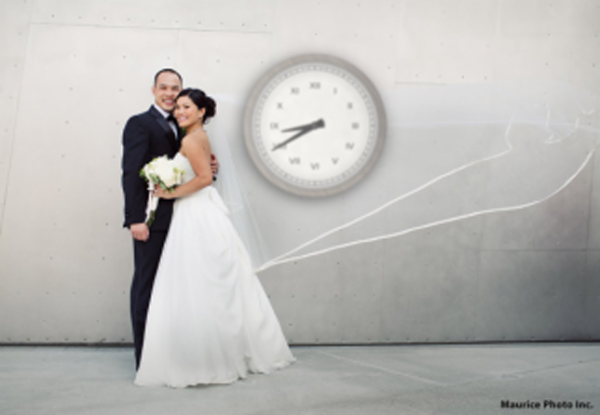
8:40
